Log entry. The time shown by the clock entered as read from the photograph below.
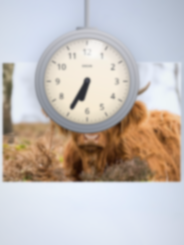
6:35
